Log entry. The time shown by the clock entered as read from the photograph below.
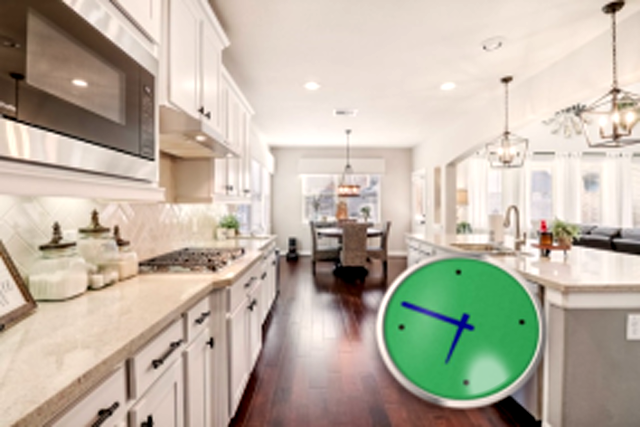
6:49
